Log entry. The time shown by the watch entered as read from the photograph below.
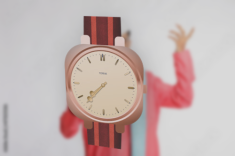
7:37
